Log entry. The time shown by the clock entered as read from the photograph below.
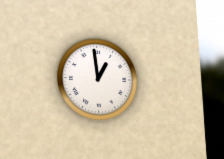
12:59
